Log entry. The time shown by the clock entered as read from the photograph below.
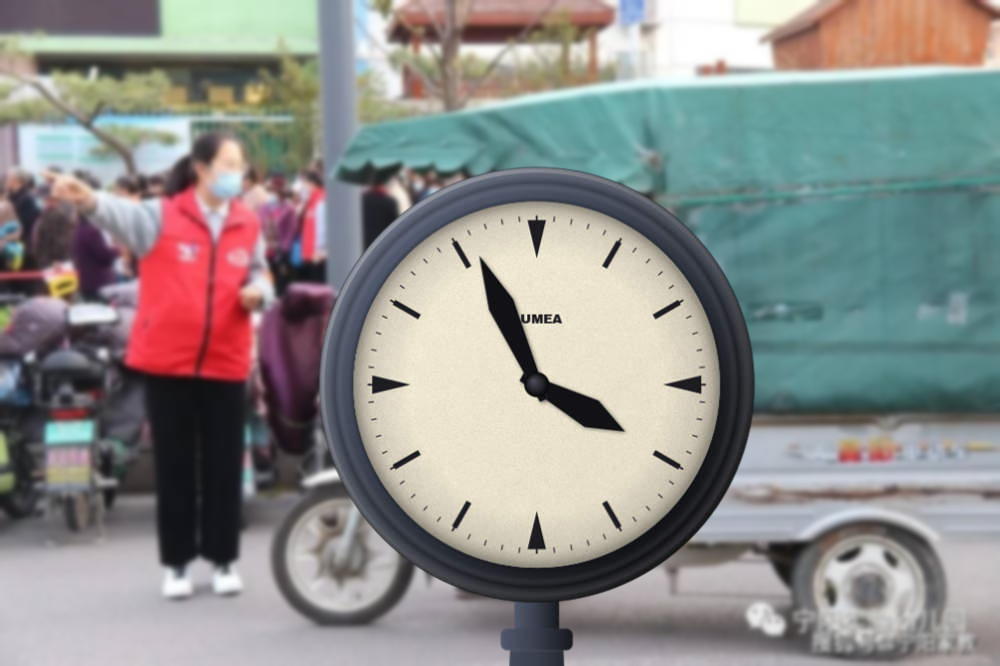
3:56
